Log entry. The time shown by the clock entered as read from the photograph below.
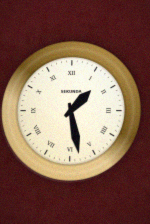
1:28
